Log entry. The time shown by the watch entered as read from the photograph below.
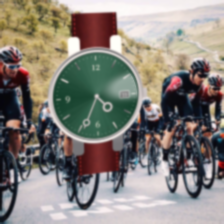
4:34
